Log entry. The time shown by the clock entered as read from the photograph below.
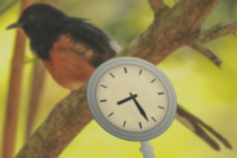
8:27
